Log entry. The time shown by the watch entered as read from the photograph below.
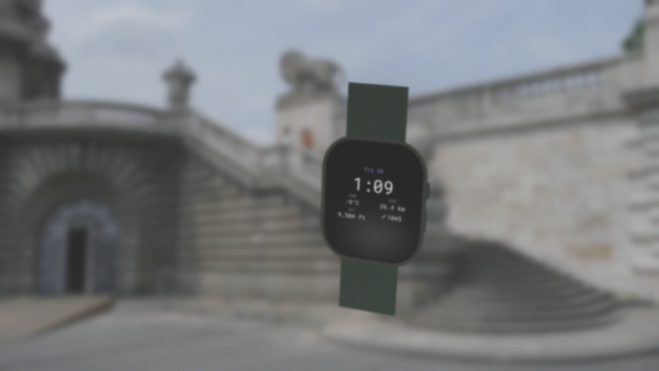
1:09
